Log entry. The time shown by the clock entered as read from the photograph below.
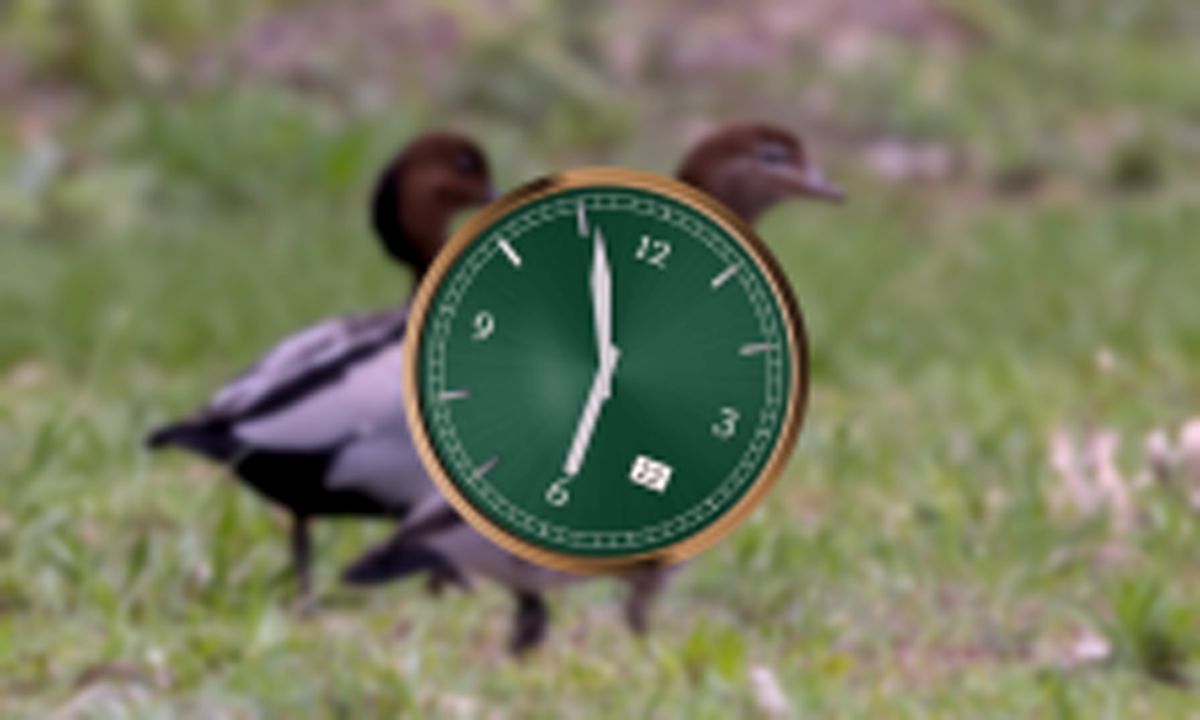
5:56
